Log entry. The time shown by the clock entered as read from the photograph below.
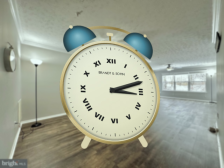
3:12
